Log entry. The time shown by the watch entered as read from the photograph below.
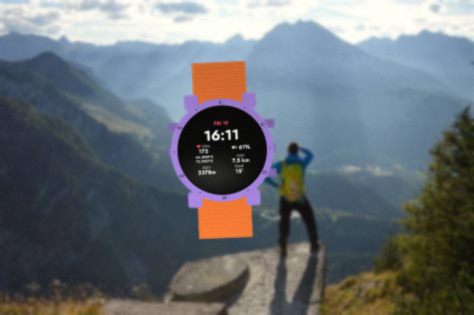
16:11
